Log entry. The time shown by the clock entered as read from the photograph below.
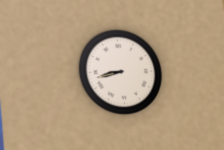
8:43
